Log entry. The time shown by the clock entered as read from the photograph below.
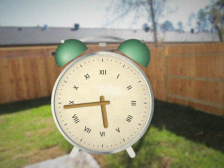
5:44
